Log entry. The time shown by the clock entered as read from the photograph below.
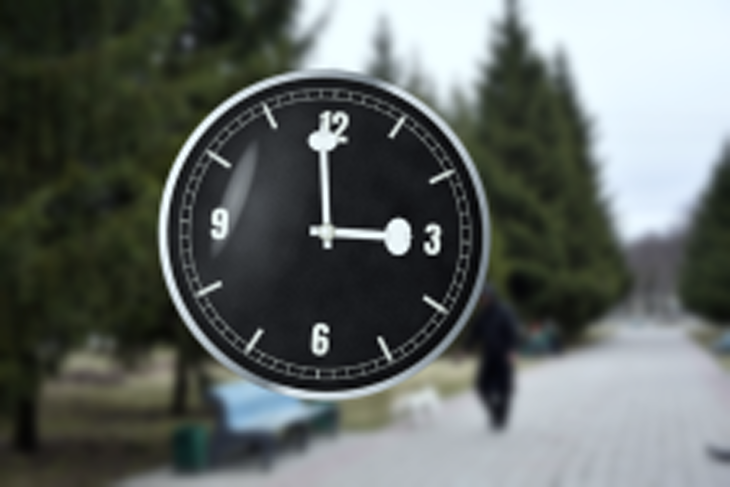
2:59
